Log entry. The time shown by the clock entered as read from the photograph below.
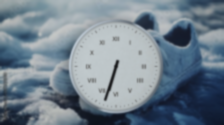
6:33
